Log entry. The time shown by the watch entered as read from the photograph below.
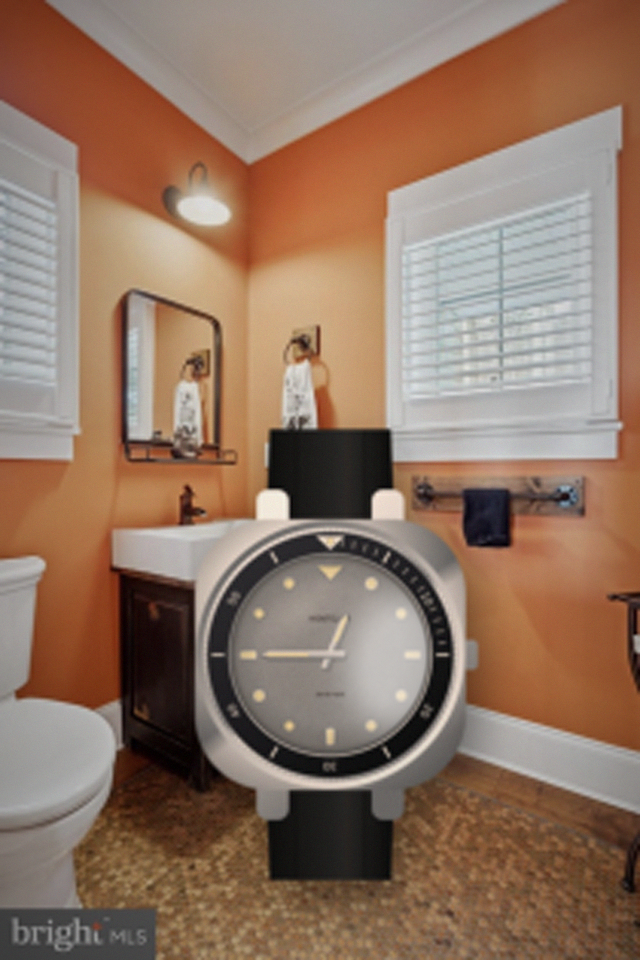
12:45
